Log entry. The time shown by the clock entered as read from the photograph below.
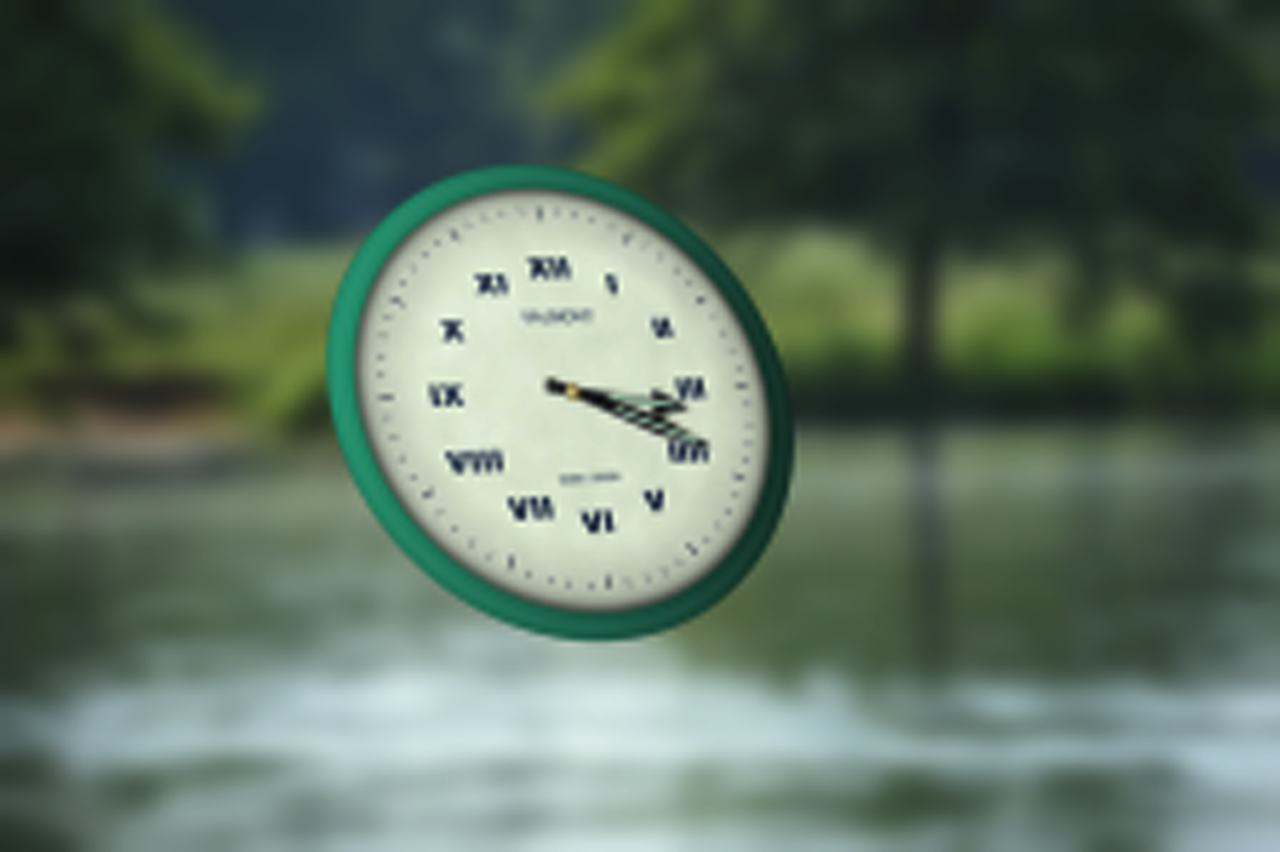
3:19
